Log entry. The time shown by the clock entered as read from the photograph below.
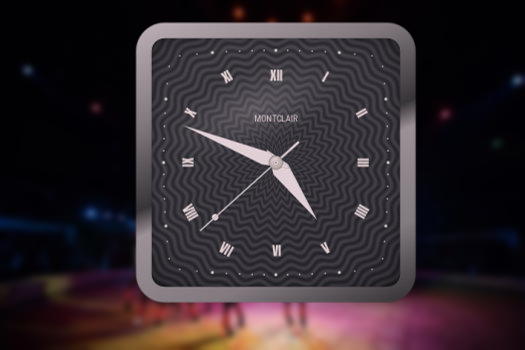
4:48:38
